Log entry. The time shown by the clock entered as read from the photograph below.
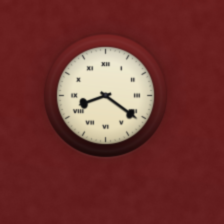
8:21
